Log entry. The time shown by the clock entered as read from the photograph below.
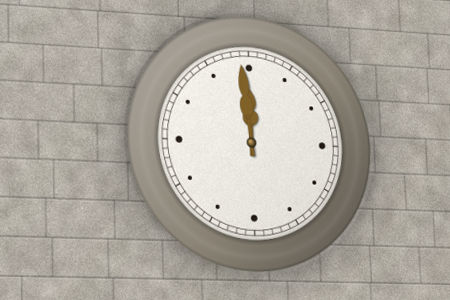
11:59
